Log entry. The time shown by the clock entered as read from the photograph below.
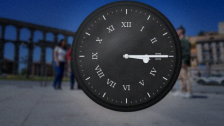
3:15
